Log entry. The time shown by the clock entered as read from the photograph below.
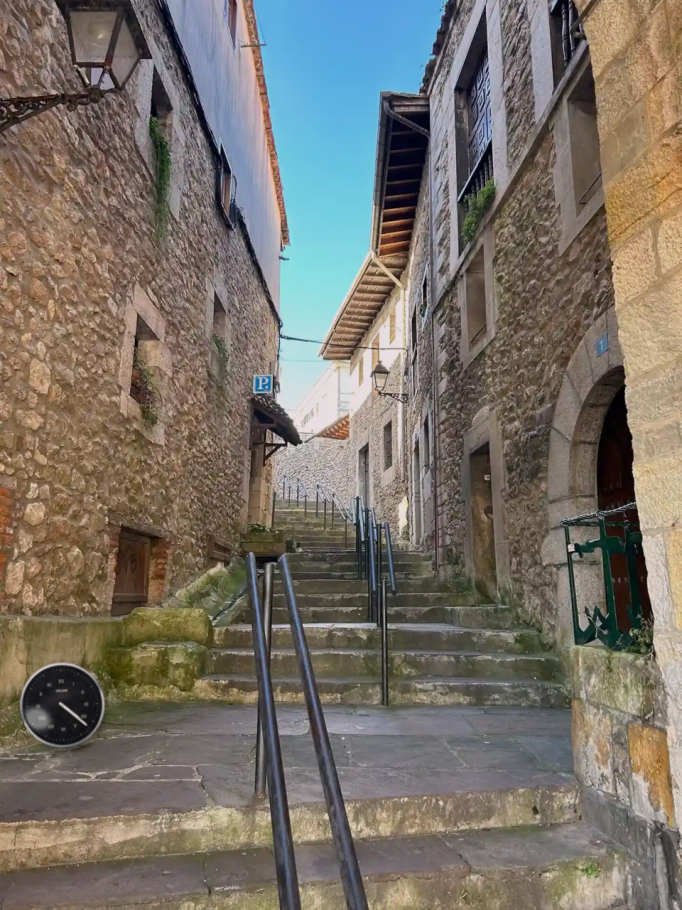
4:22
